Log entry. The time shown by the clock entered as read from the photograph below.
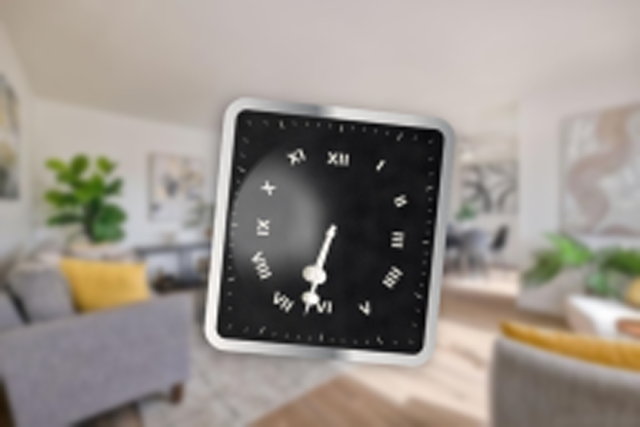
6:32
